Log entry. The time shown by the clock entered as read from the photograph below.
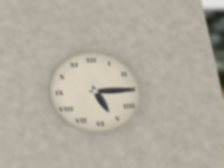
5:15
